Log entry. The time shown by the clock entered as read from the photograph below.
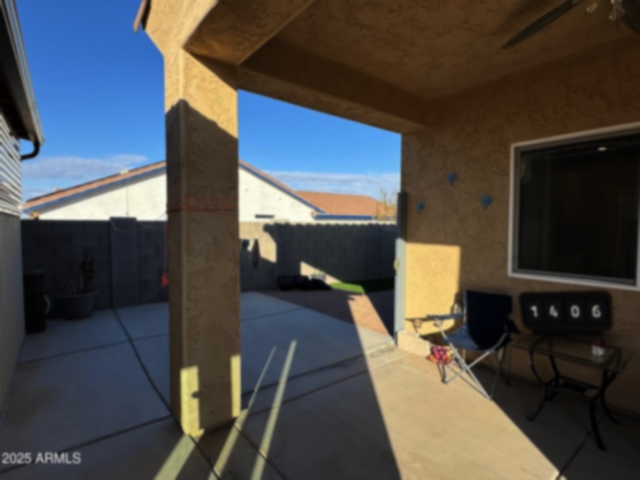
14:06
